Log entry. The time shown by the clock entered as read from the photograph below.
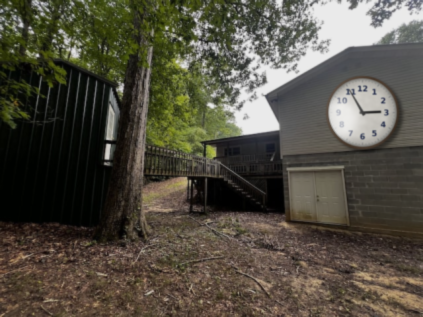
2:55
